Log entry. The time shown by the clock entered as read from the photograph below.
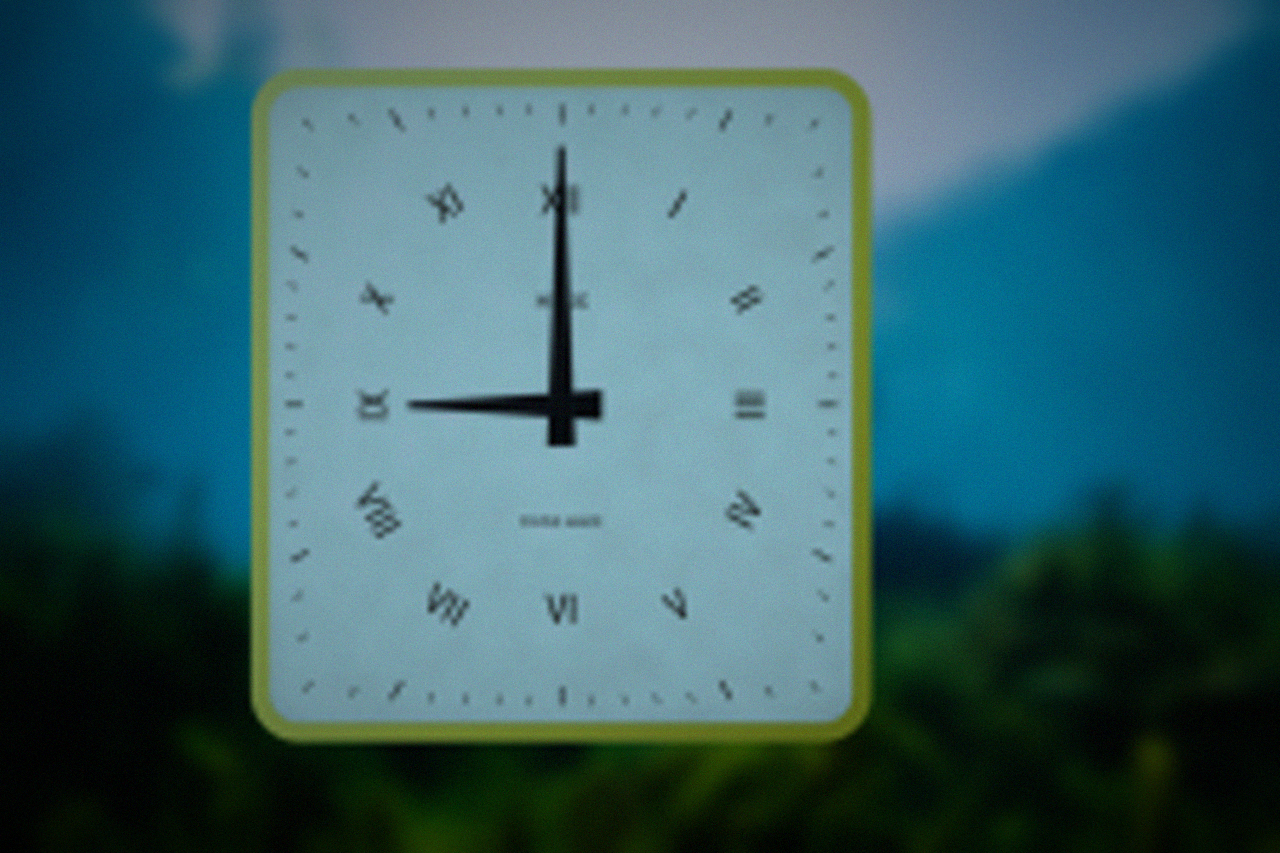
9:00
